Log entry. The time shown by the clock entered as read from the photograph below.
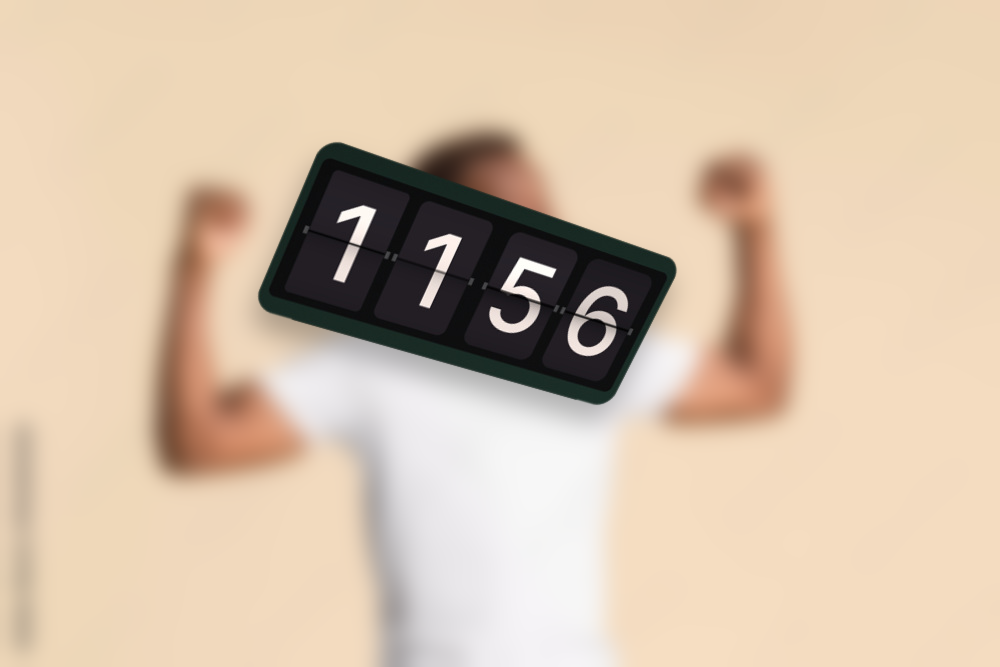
11:56
